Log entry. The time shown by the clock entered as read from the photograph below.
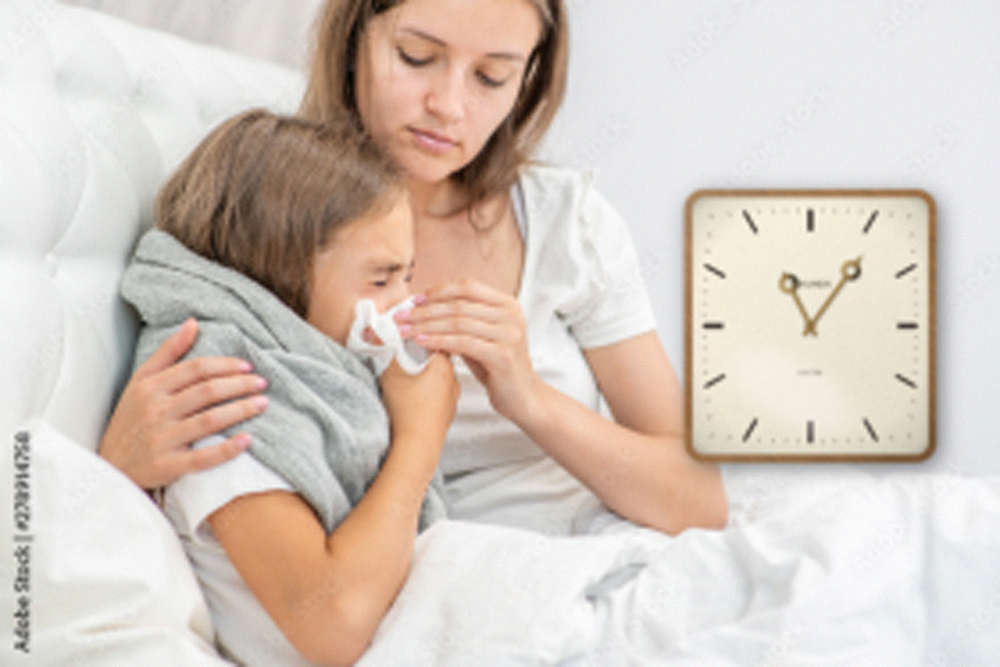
11:06
